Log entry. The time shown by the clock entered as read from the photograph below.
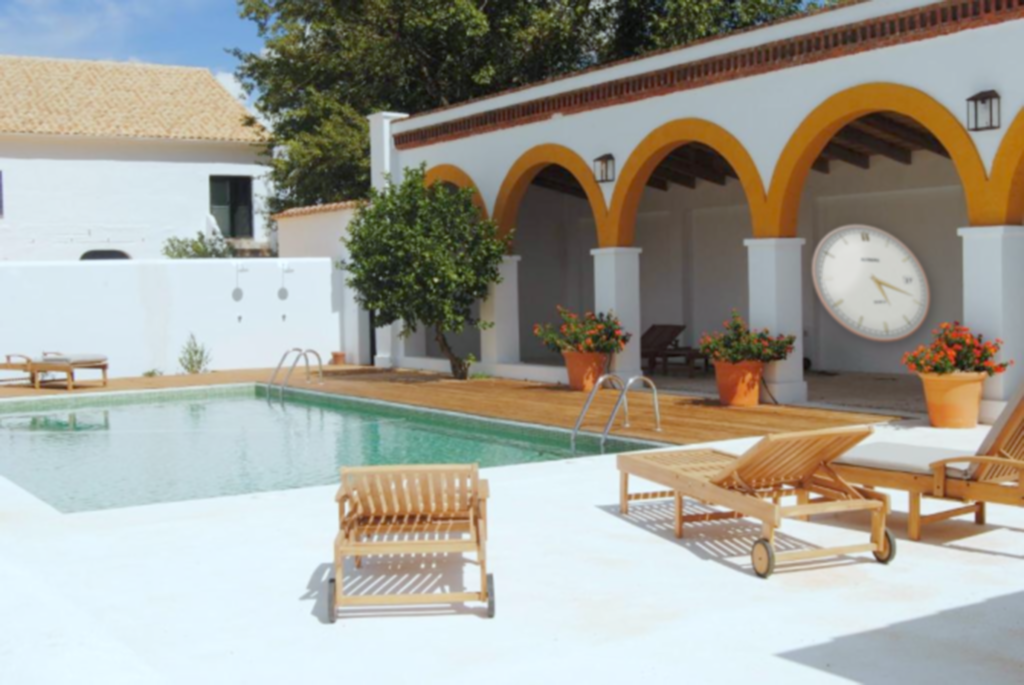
5:19
